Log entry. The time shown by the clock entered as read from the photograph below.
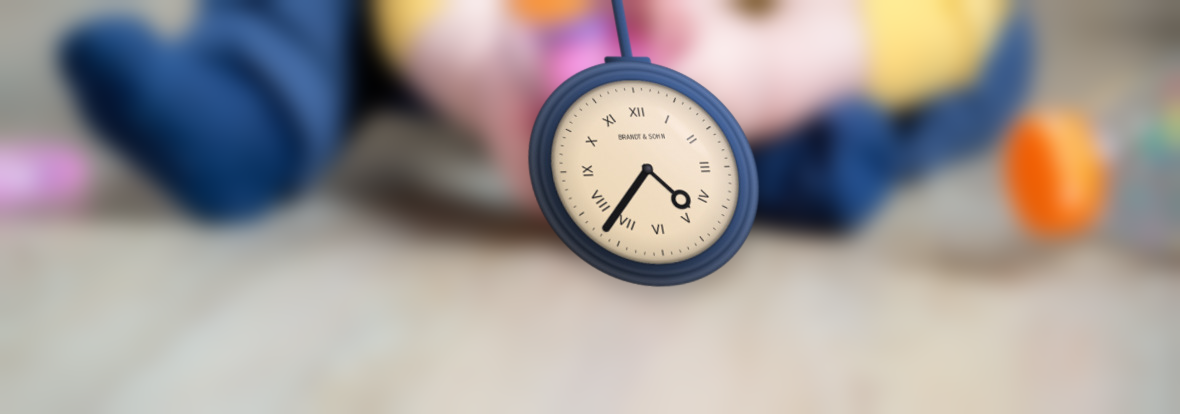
4:37
